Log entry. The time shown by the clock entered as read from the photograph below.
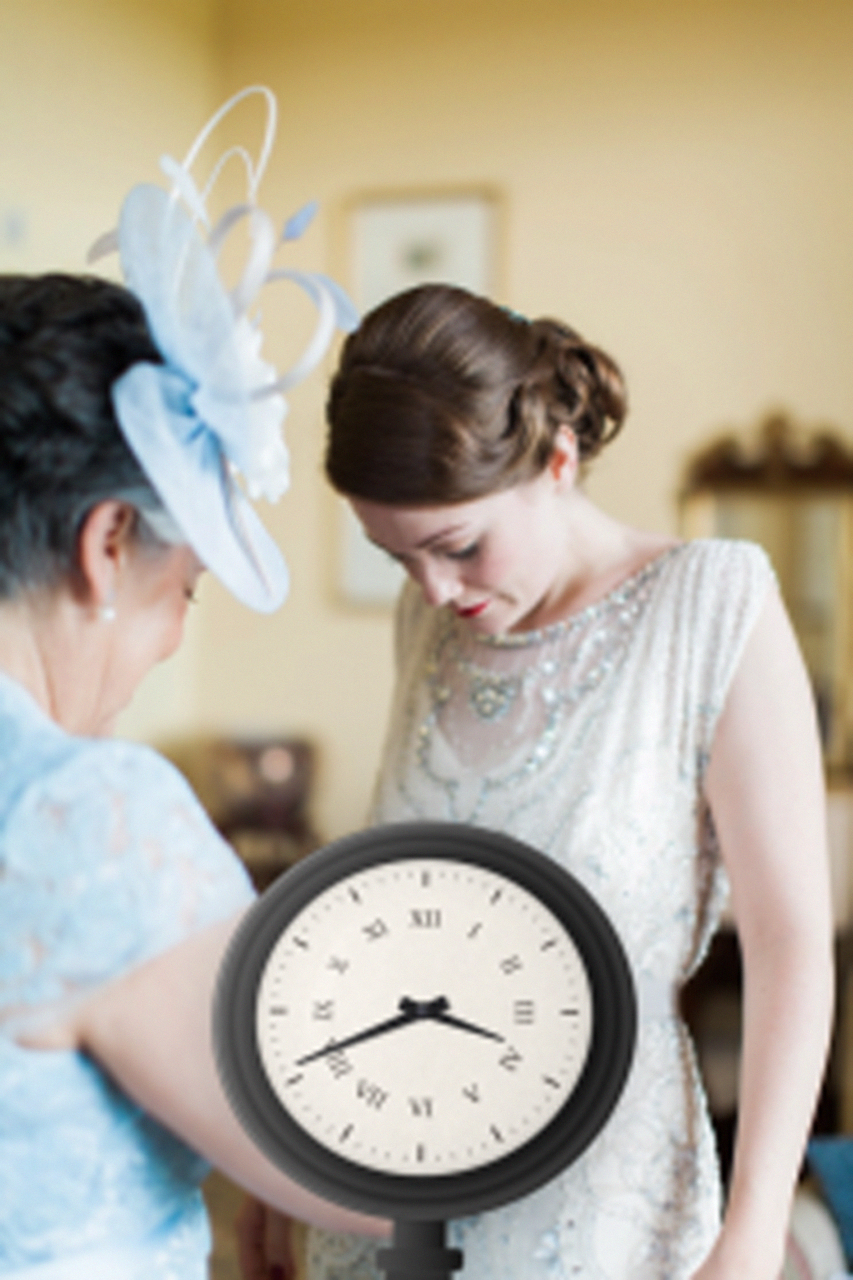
3:41
